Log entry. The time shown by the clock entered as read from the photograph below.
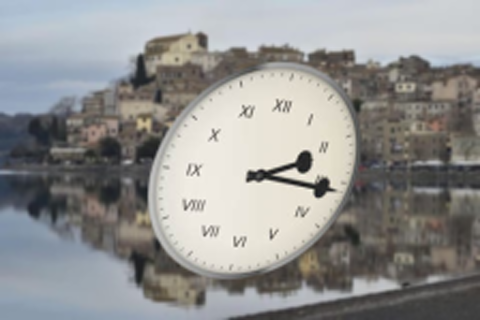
2:16
